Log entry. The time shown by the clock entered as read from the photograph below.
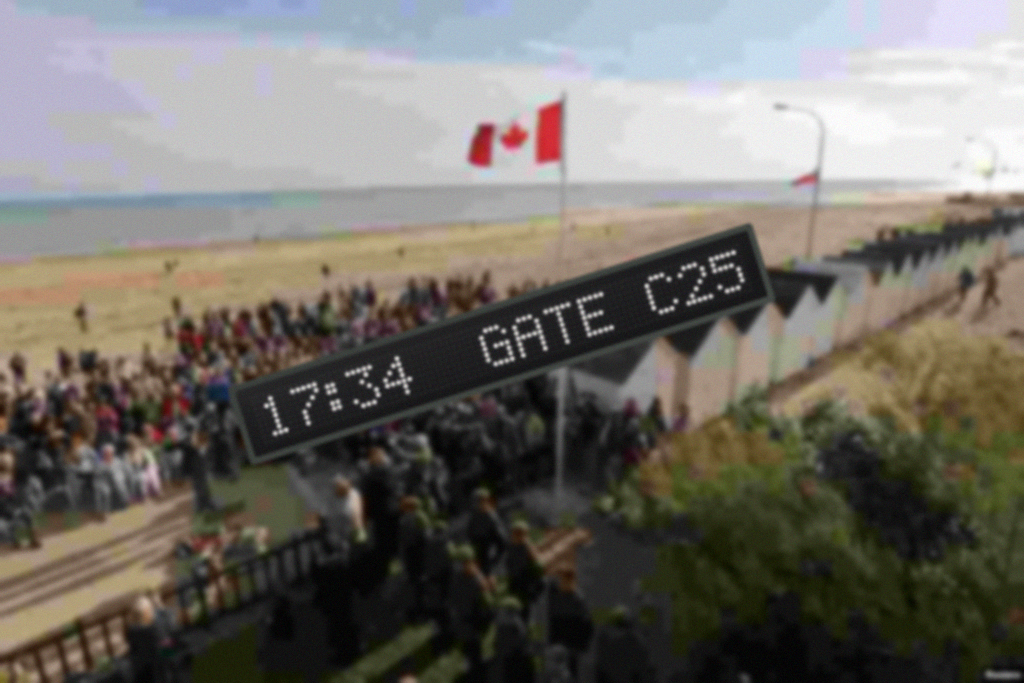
17:34
